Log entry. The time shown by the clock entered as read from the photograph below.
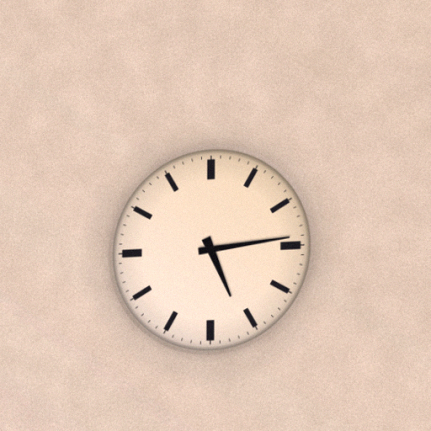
5:14
